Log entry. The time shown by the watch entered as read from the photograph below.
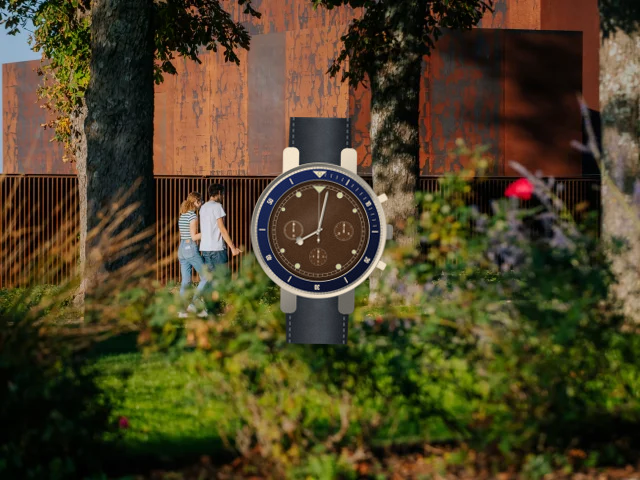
8:02
